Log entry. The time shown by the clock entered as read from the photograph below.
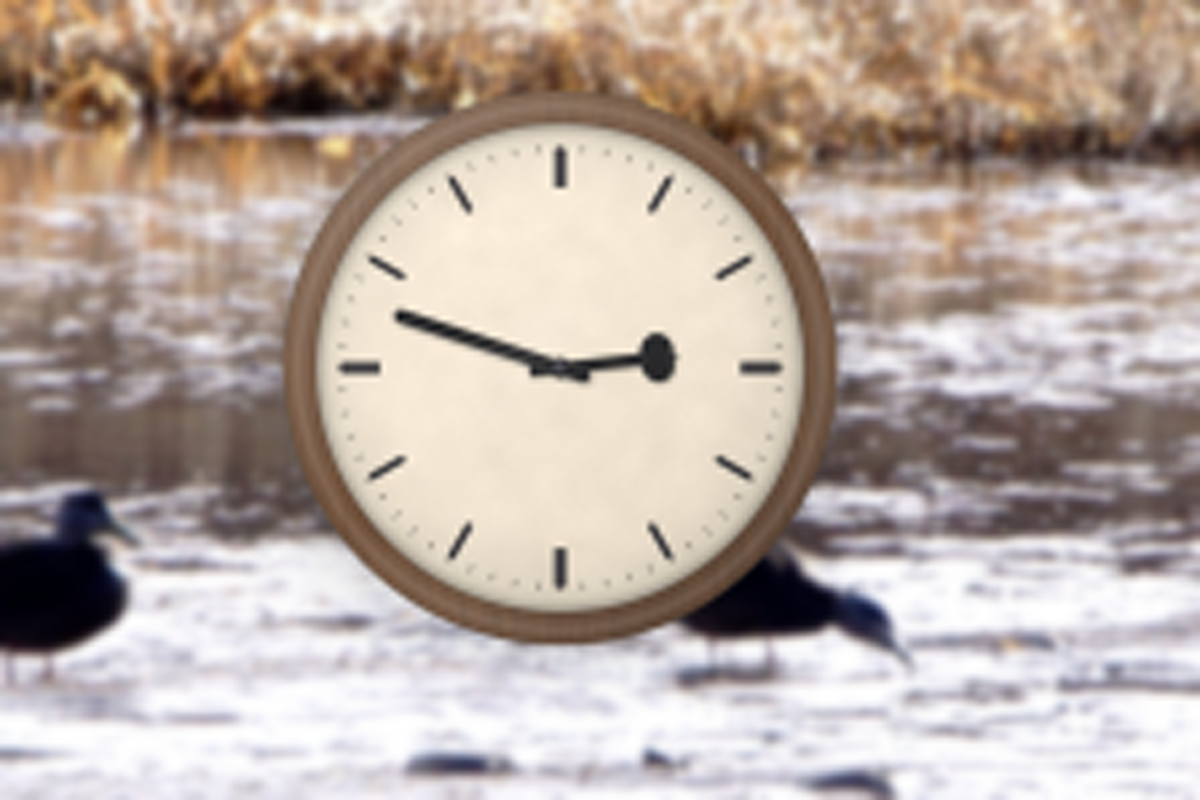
2:48
